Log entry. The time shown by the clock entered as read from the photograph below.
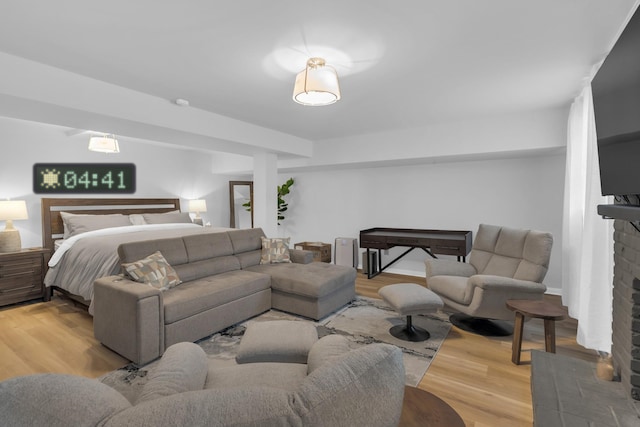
4:41
